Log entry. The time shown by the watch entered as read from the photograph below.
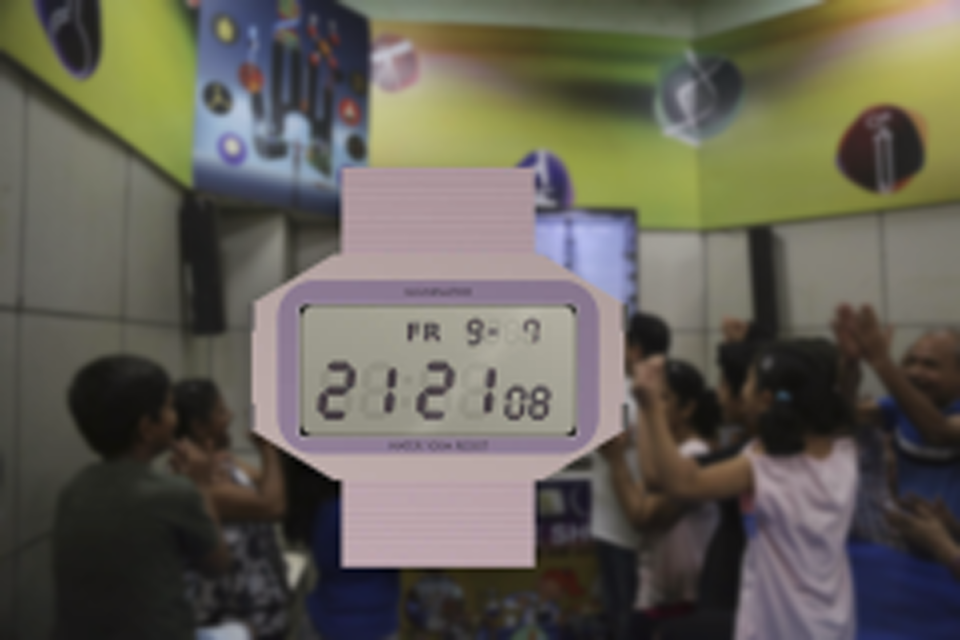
21:21:08
